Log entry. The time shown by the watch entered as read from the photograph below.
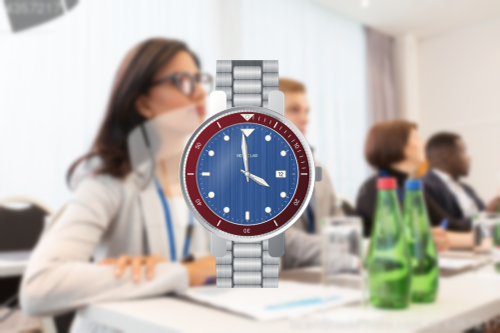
3:59
